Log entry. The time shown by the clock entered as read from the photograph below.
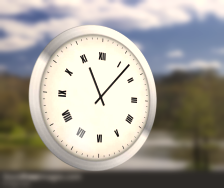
11:07
